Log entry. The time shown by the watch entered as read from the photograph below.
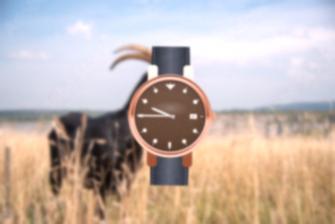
9:45
